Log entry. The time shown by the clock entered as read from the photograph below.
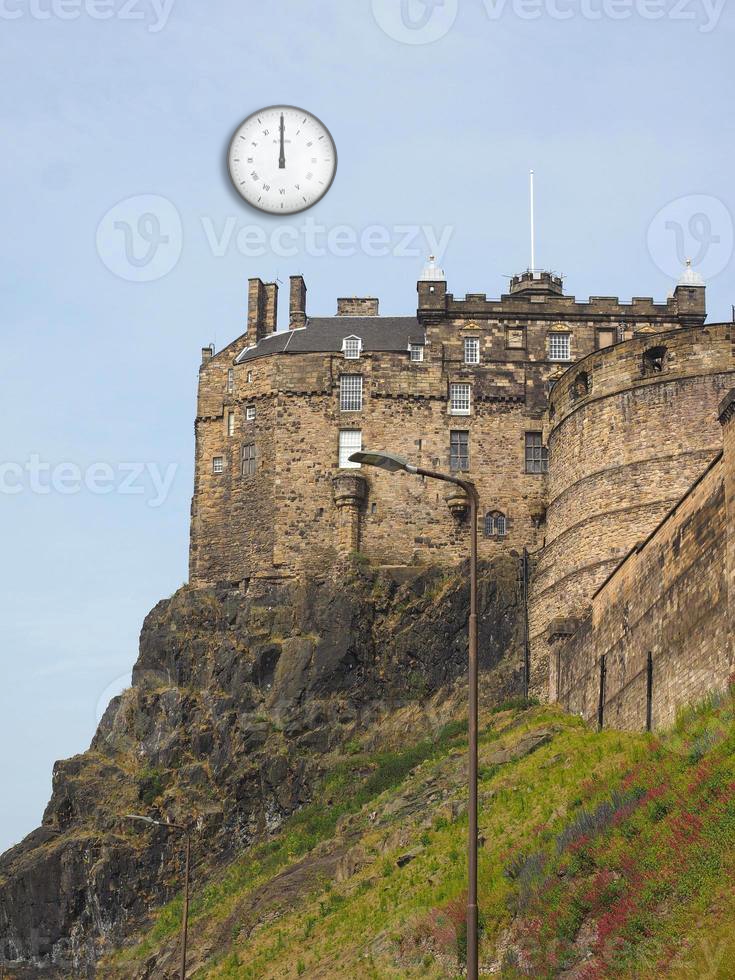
12:00
